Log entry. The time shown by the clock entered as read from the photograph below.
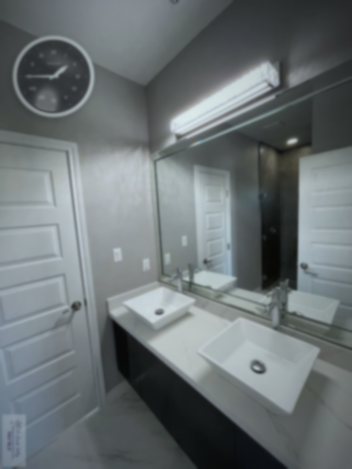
1:45
